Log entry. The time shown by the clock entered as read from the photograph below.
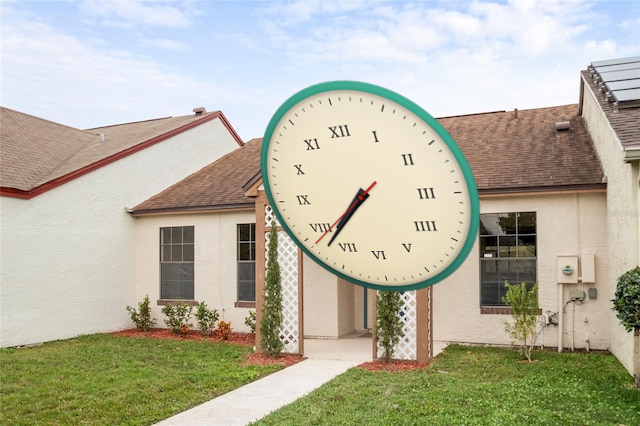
7:37:39
